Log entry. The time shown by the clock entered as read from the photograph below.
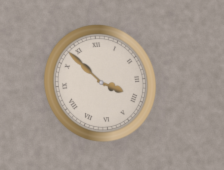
3:53
